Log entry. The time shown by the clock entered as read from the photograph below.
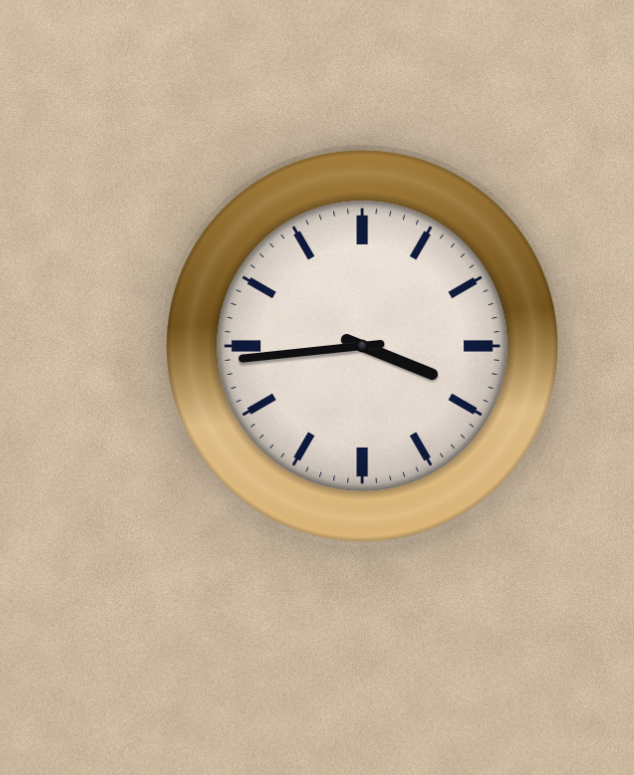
3:44
